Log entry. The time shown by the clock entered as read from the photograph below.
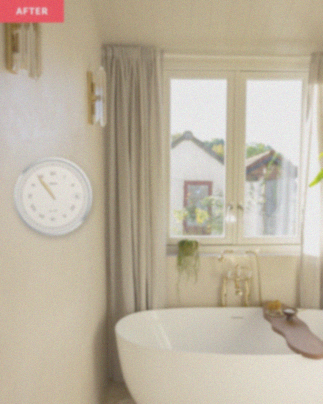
10:54
